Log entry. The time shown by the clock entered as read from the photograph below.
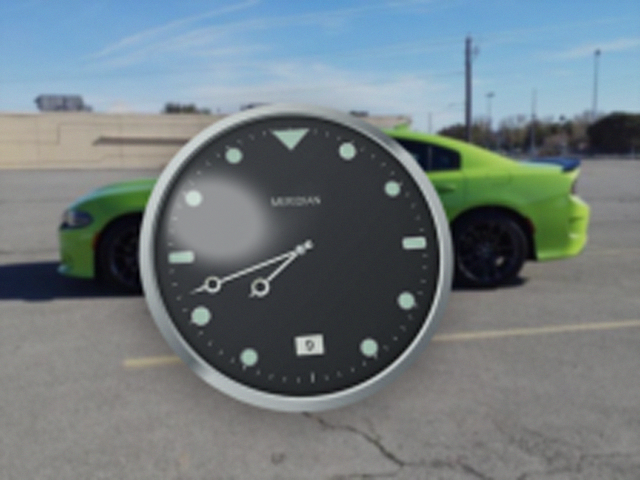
7:42
